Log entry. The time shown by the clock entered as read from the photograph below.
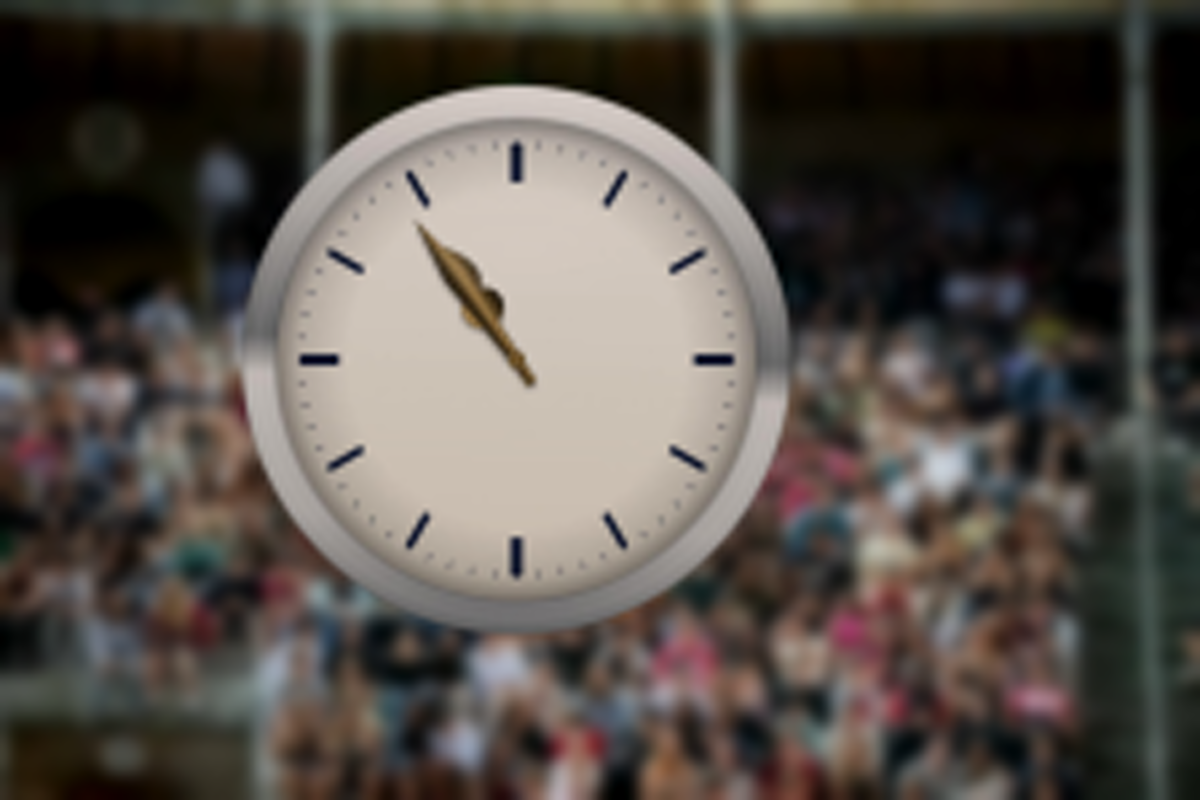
10:54
